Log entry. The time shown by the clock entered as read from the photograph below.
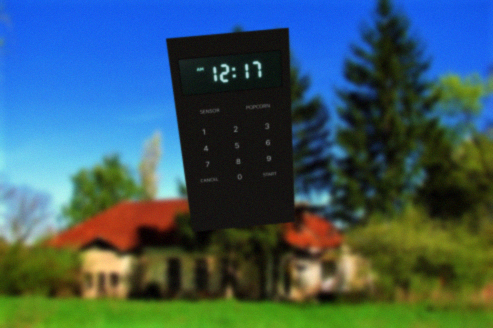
12:17
